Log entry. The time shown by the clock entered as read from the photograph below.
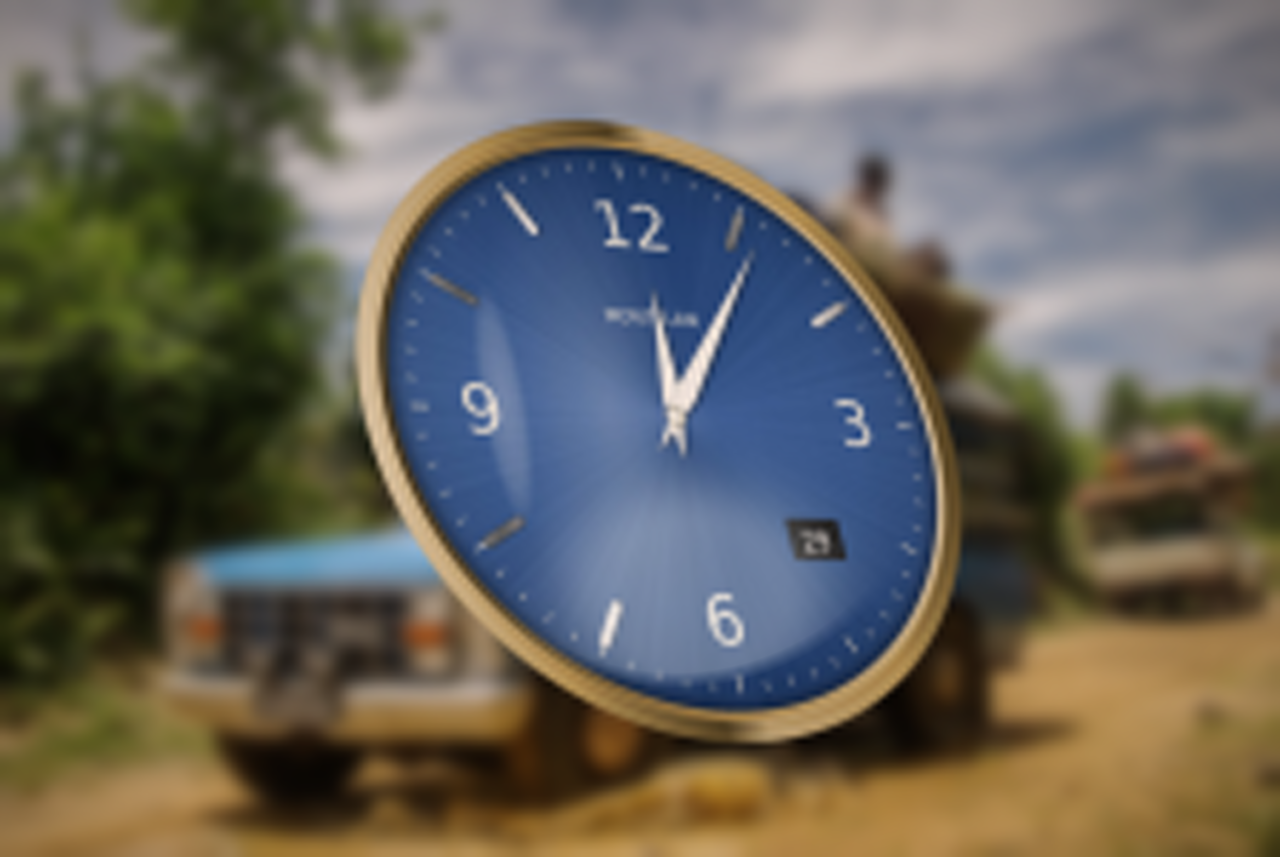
12:06
